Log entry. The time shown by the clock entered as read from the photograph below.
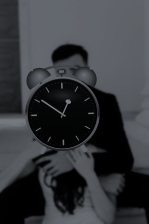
12:51
